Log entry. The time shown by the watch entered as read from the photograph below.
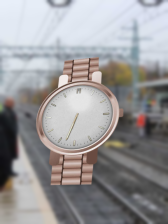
6:33
